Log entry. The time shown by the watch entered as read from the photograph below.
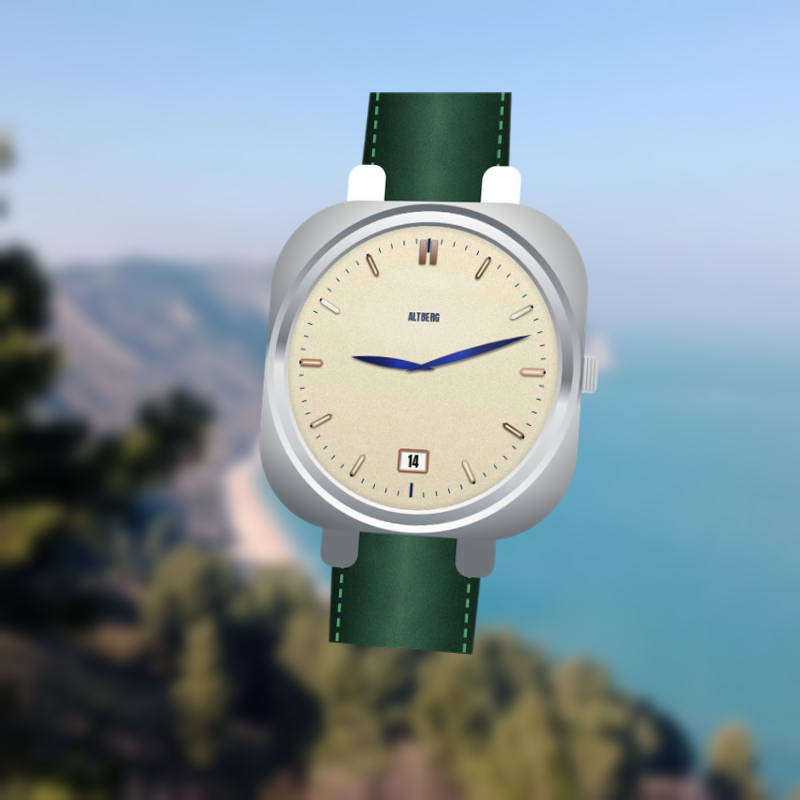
9:12
